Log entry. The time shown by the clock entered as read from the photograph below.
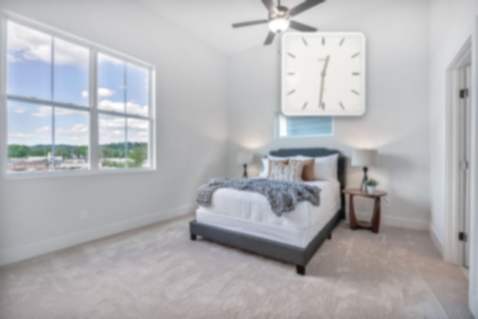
12:31
